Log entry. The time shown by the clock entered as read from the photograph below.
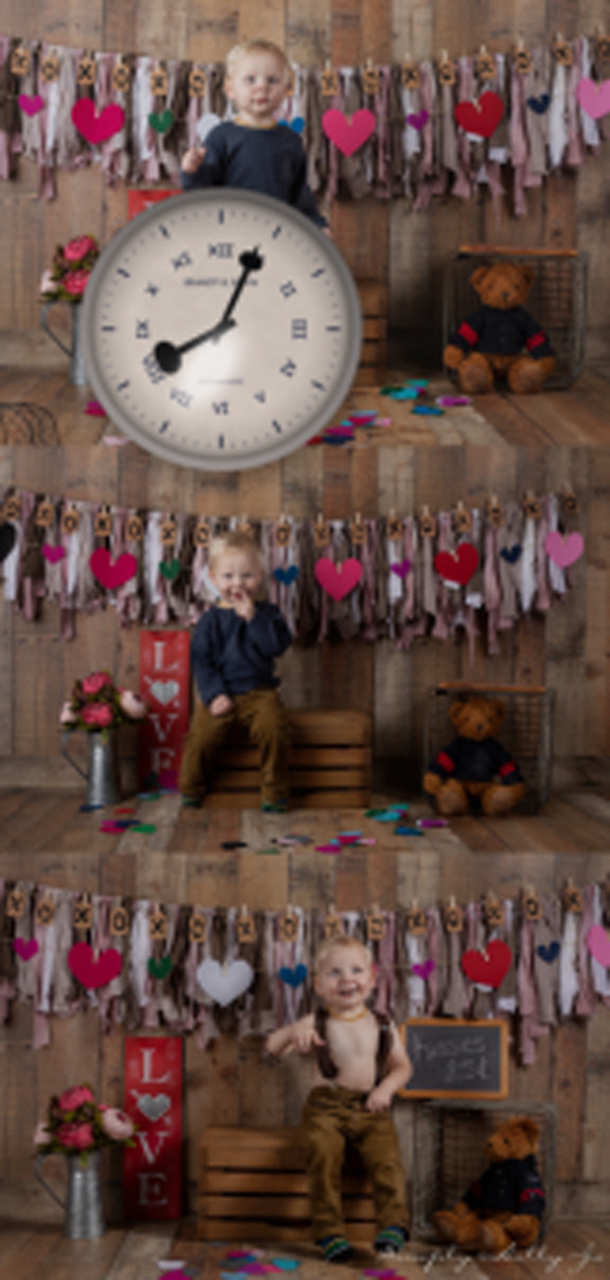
8:04
